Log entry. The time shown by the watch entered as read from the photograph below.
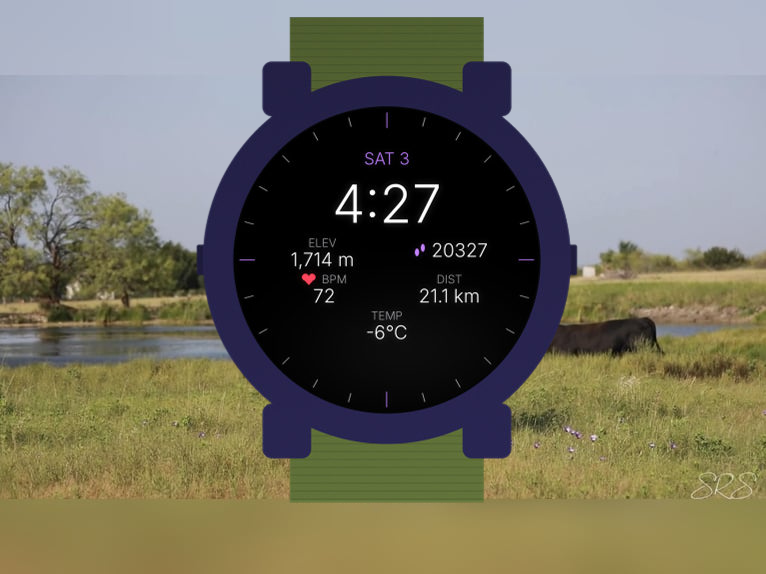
4:27
